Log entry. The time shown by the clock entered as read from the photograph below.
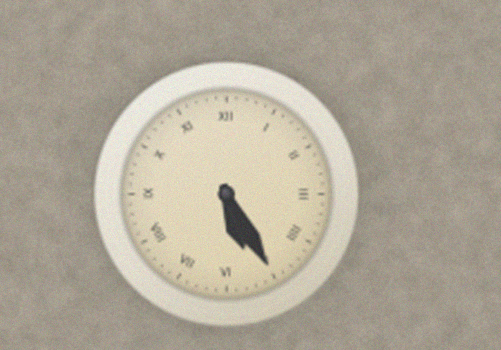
5:25
